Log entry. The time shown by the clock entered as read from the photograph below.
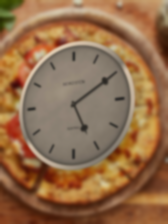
5:10
